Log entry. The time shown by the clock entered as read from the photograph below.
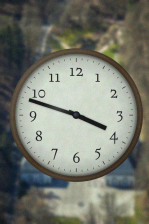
3:48
